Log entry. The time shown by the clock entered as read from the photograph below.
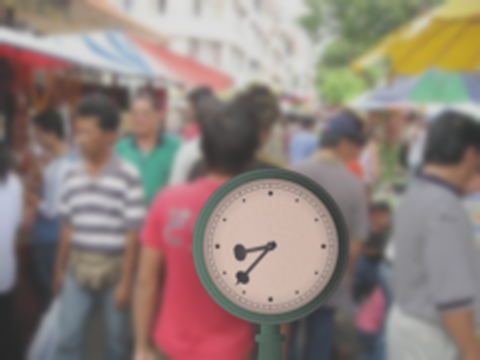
8:37
